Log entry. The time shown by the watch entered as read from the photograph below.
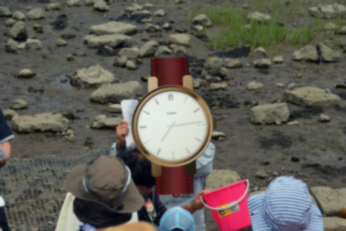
7:14
